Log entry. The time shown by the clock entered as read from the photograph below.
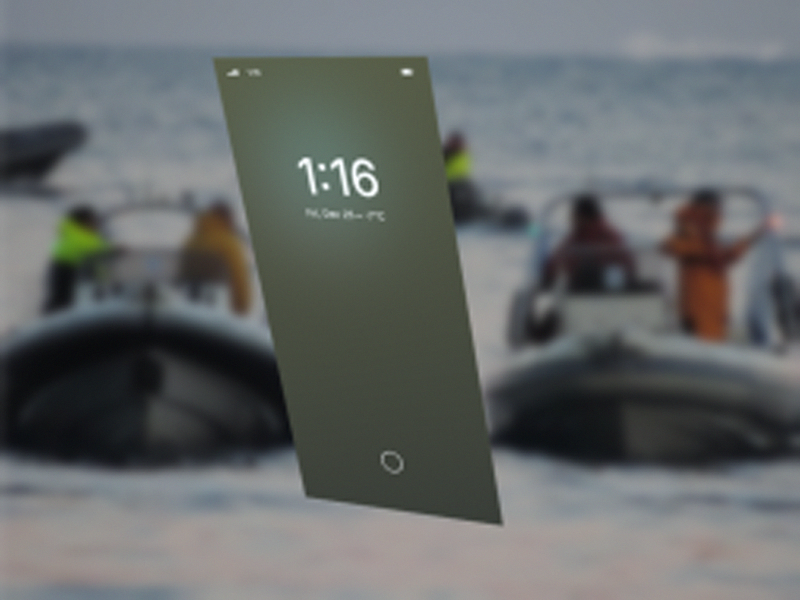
1:16
